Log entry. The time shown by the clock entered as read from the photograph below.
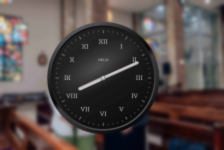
8:11
